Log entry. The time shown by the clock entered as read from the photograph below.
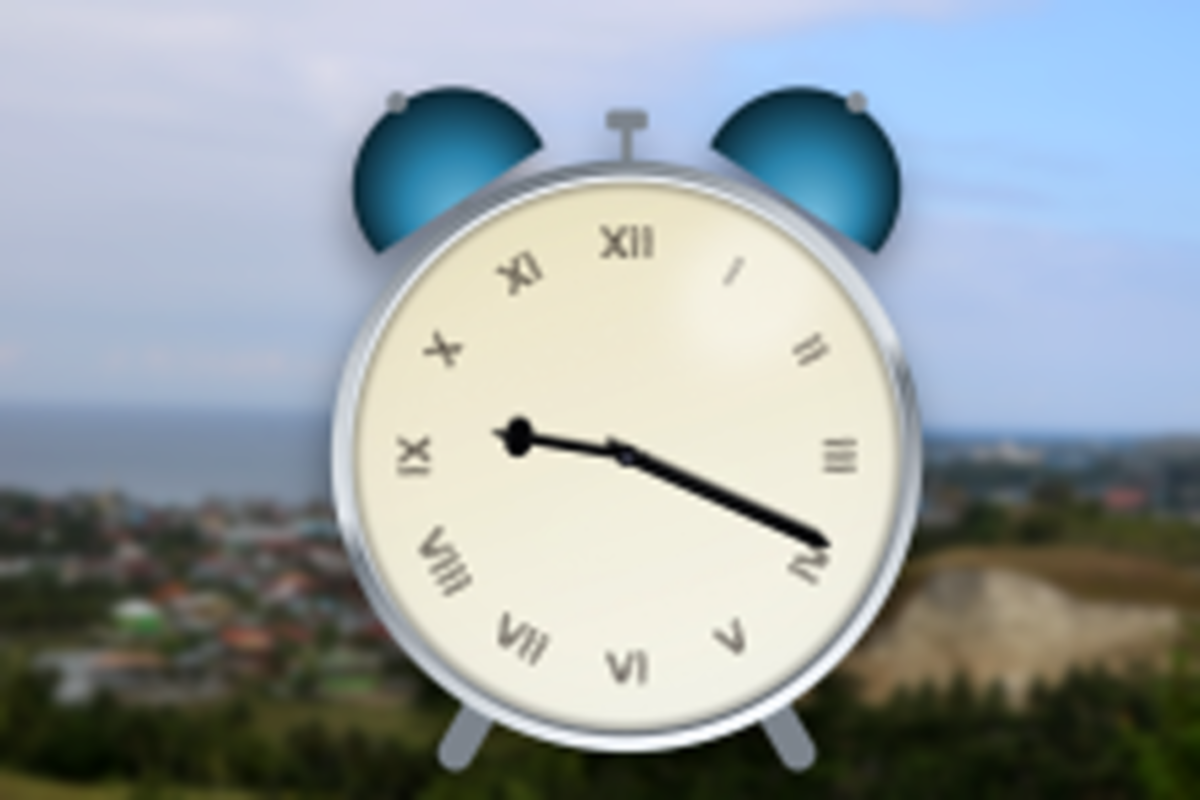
9:19
